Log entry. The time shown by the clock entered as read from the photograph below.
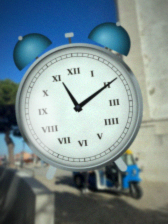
11:10
